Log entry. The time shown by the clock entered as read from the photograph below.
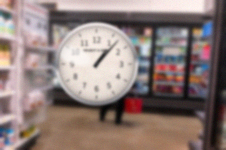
1:07
